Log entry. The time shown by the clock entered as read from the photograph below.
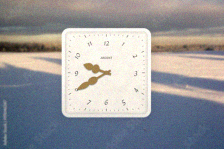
9:40
